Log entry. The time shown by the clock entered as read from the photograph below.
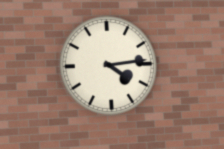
4:14
